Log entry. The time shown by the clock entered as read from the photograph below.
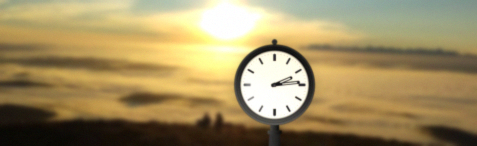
2:14
